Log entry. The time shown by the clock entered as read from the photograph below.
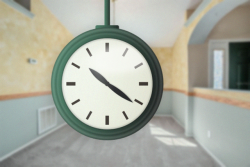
10:21
